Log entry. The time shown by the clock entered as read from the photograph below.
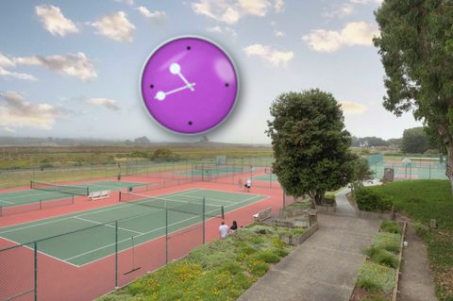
10:42
